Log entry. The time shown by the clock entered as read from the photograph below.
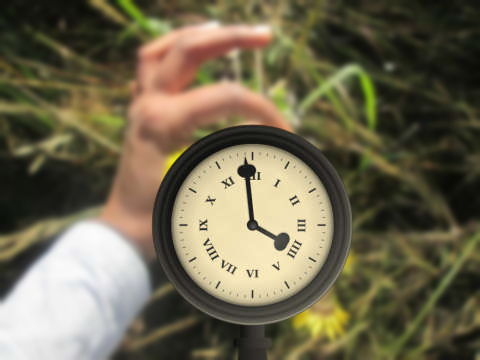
3:59
